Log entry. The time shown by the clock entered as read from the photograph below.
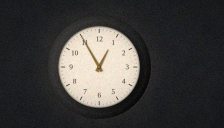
12:55
